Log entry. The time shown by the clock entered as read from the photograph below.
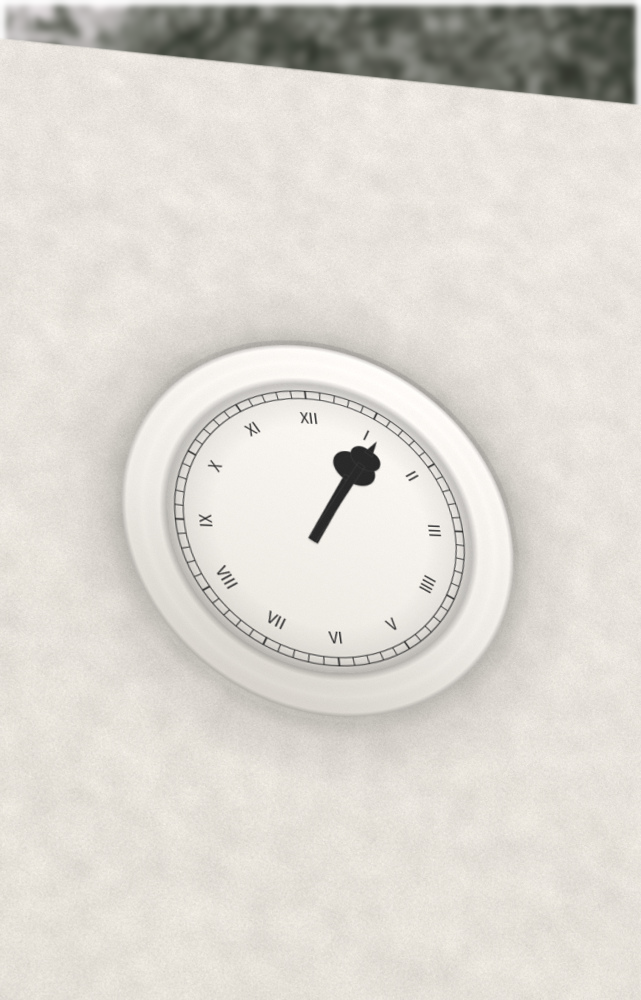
1:06
